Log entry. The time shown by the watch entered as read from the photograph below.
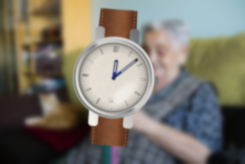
12:08
